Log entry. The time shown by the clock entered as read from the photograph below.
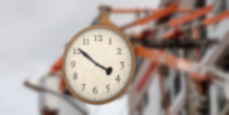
3:51
